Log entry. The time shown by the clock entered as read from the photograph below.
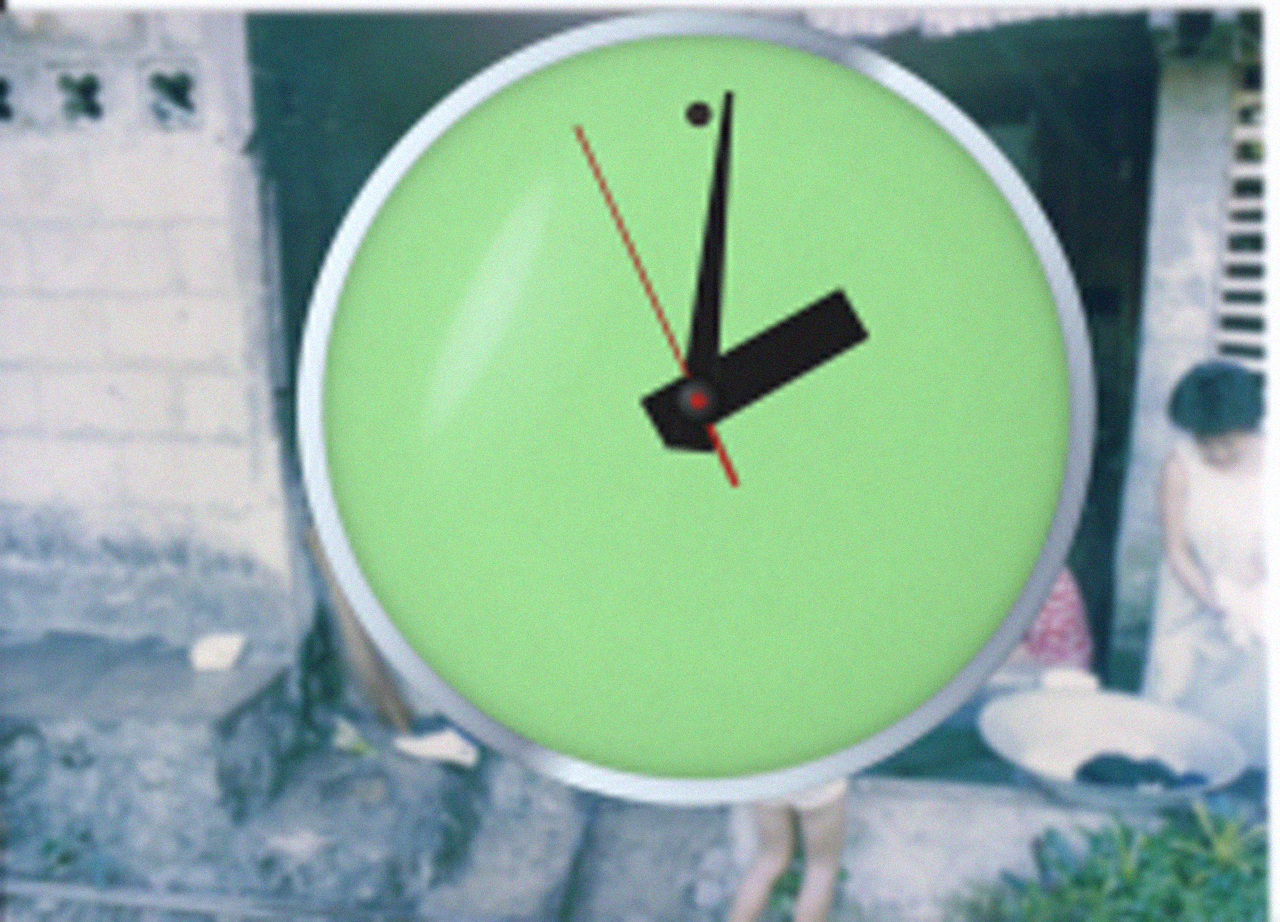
2:00:56
